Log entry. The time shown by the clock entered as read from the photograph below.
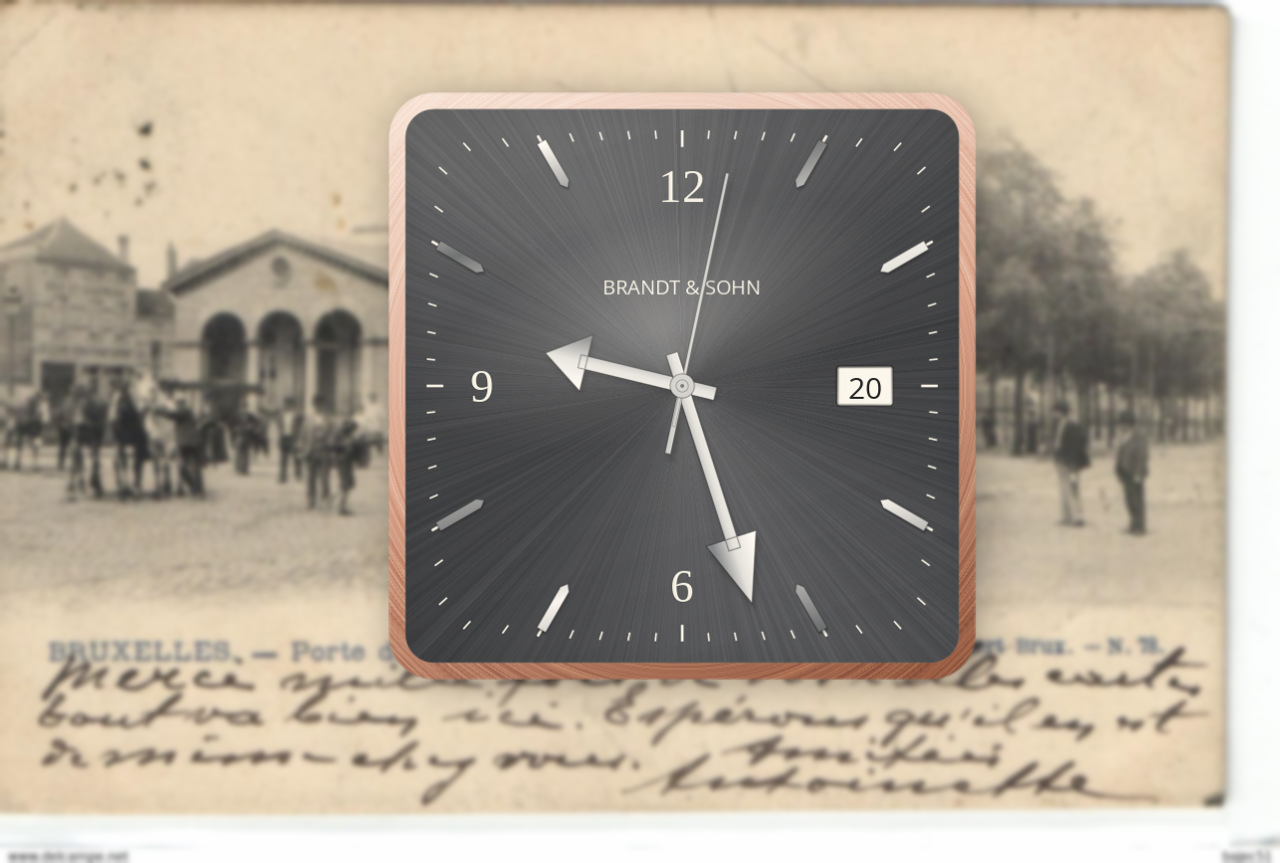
9:27:02
